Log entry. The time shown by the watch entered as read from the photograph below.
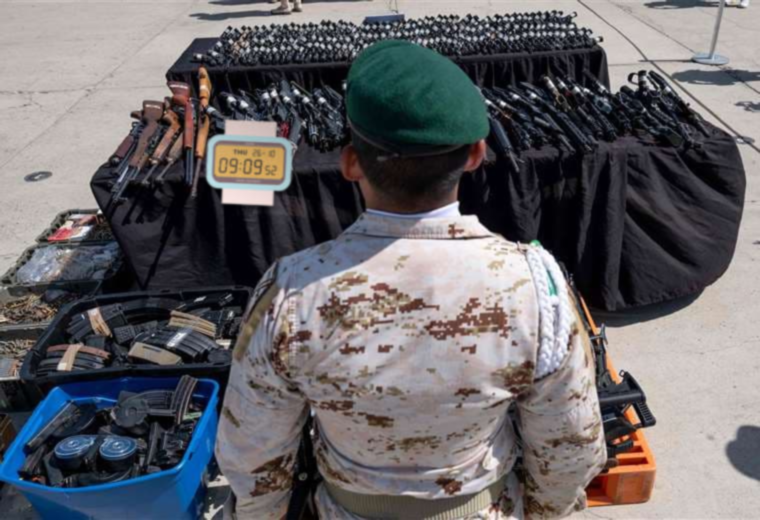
9:09
